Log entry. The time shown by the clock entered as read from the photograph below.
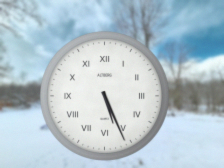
5:26
